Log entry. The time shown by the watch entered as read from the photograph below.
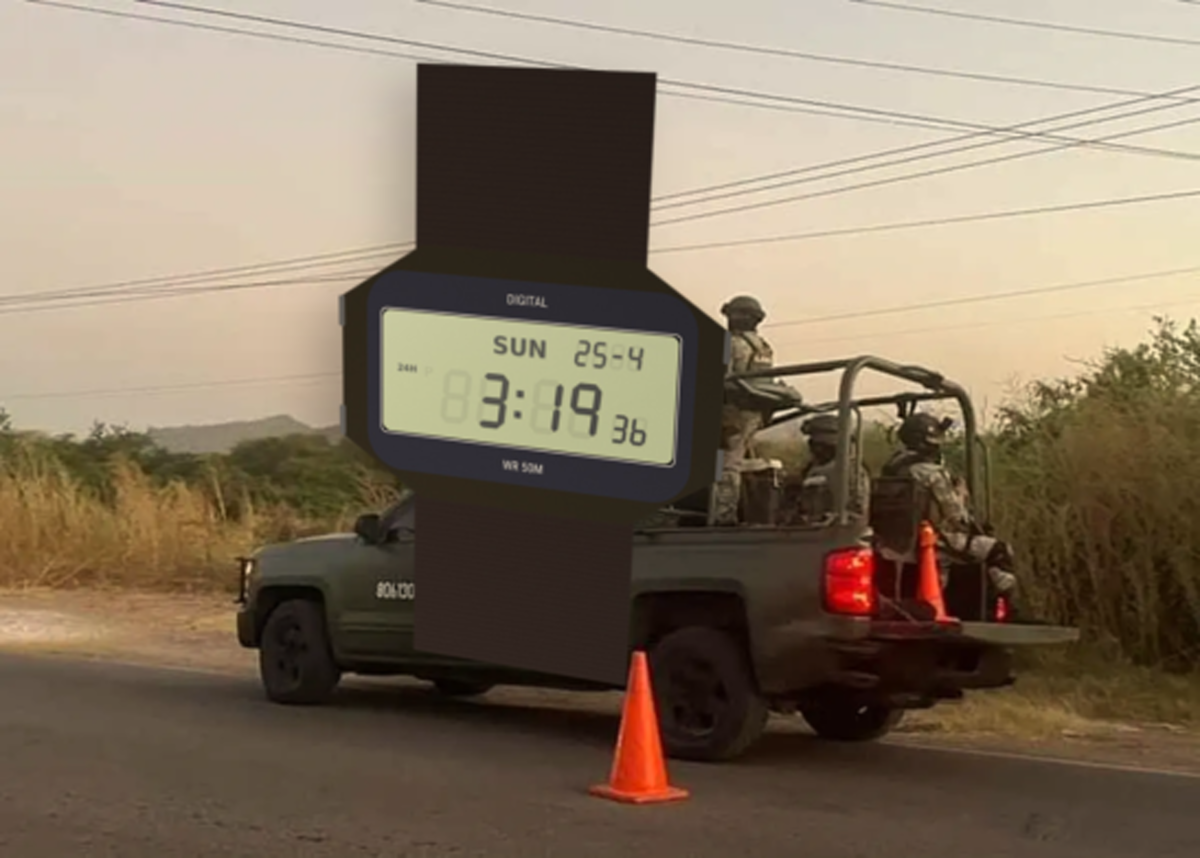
3:19:36
